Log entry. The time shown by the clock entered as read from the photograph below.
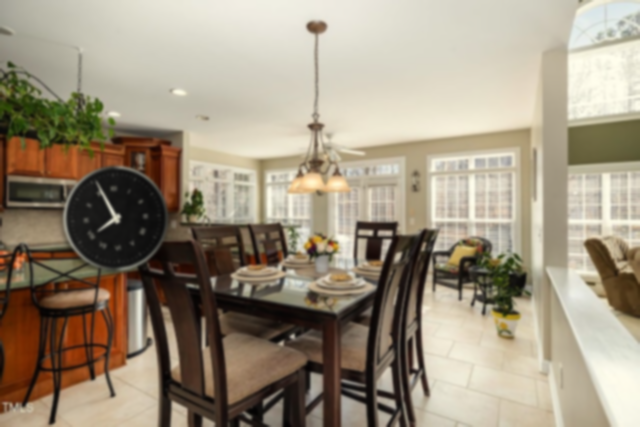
7:56
